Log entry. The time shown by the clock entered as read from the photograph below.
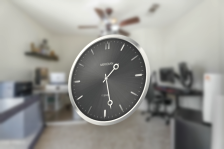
1:28
